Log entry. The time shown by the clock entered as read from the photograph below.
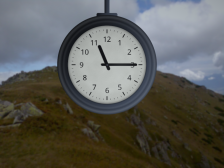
11:15
